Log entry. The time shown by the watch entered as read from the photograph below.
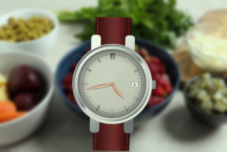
4:43
